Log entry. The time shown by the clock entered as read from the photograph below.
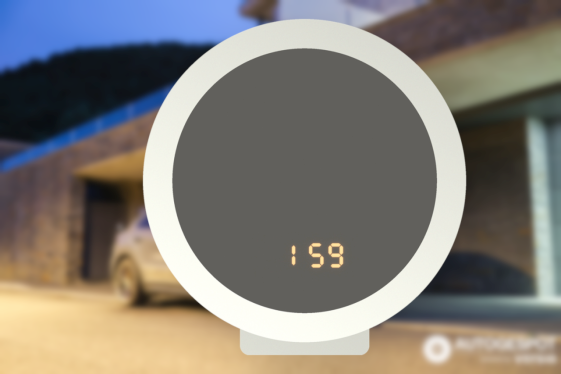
1:59
